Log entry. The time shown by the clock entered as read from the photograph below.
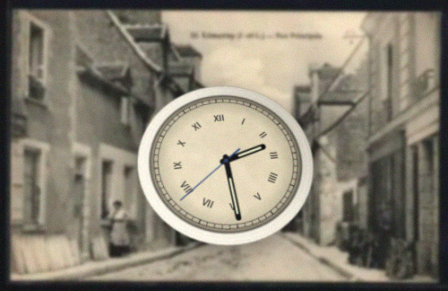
2:29:39
